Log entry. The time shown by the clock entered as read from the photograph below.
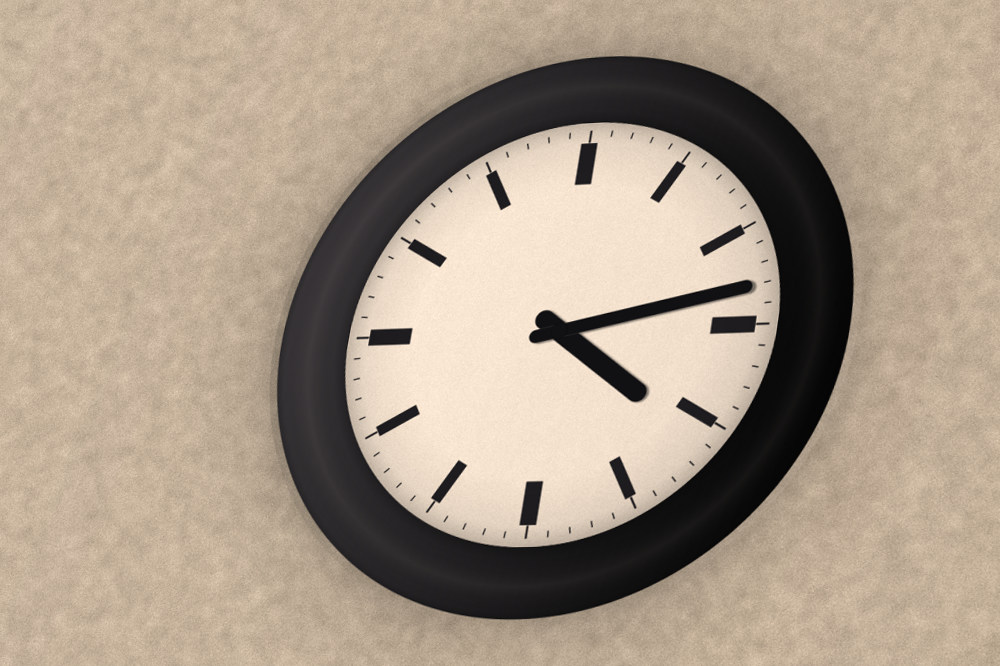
4:13
